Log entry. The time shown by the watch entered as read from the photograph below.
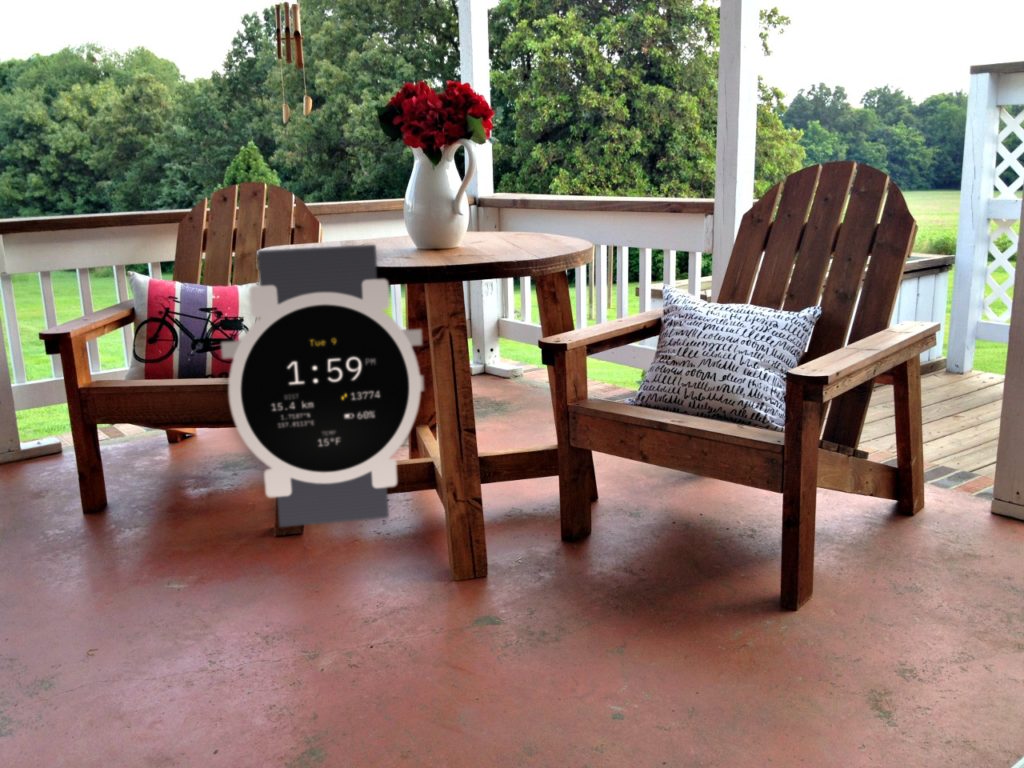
1:59
